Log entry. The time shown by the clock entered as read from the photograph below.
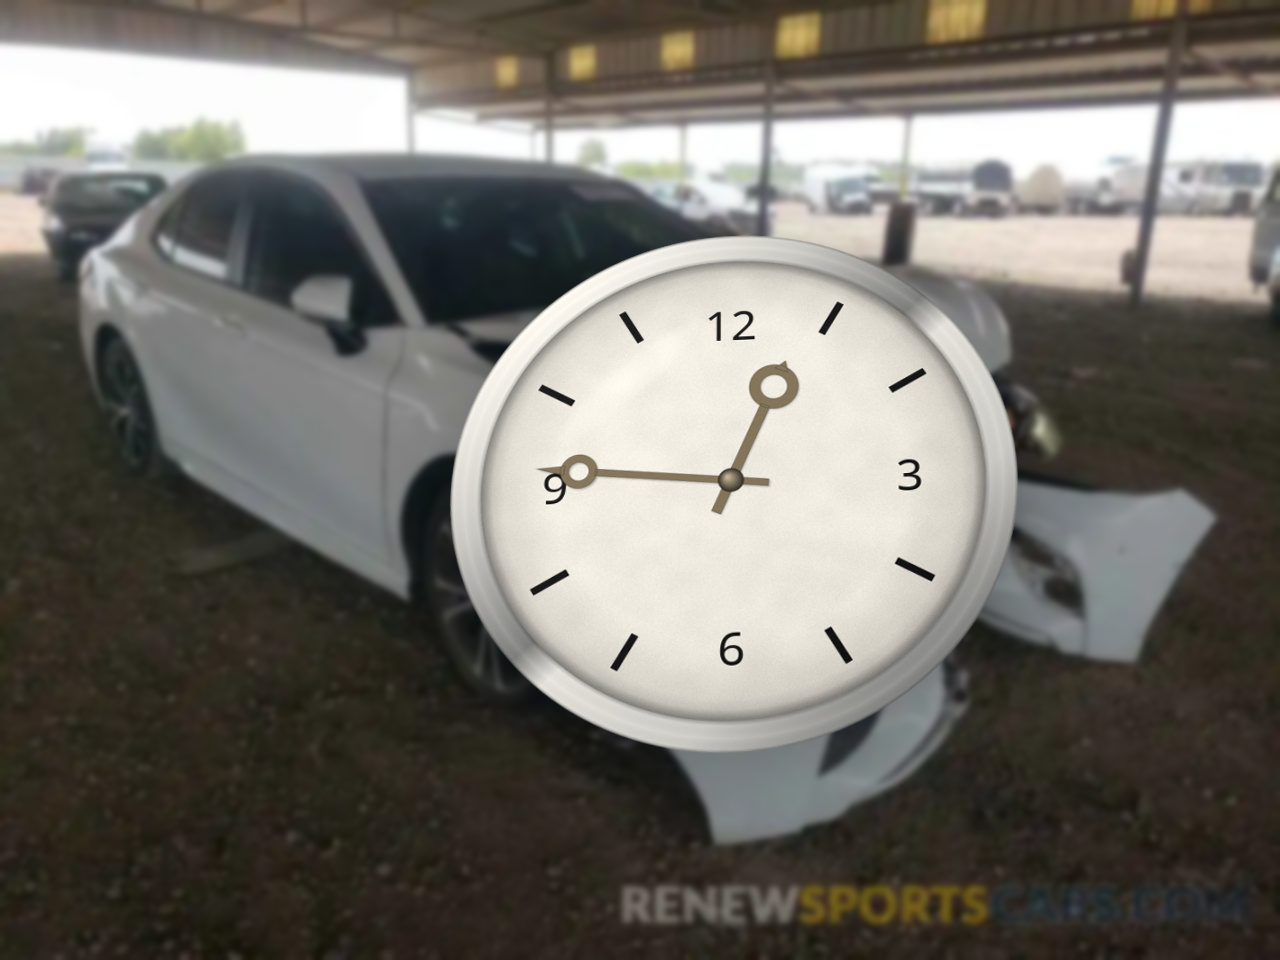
12:46
